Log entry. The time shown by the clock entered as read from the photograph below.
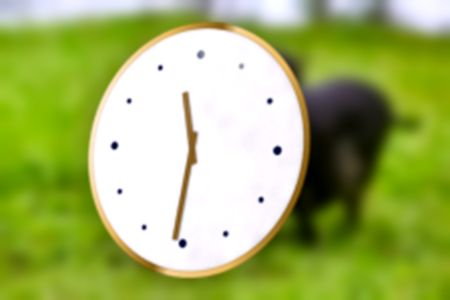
11:31
